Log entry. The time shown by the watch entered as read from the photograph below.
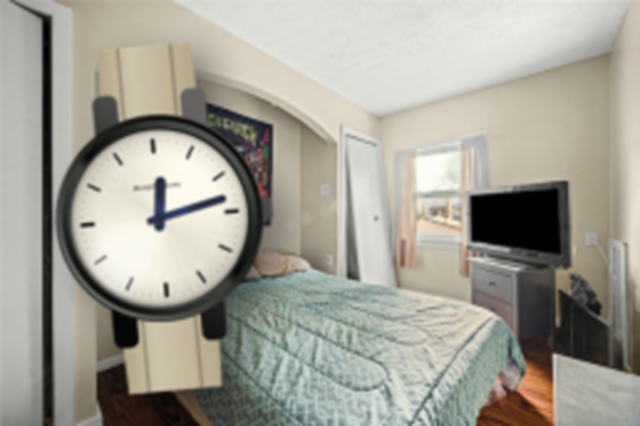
12:13
